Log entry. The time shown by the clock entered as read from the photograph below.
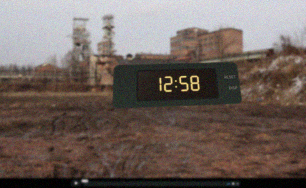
12:58
